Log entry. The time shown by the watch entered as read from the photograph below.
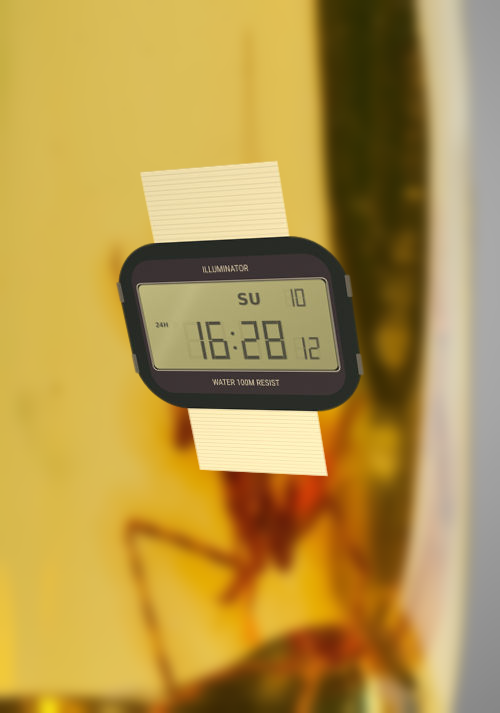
16:28:12
